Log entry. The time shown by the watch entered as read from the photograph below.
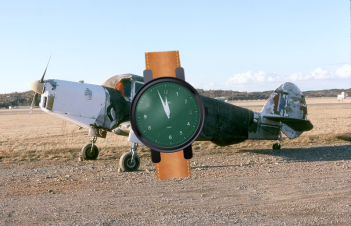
11:57
